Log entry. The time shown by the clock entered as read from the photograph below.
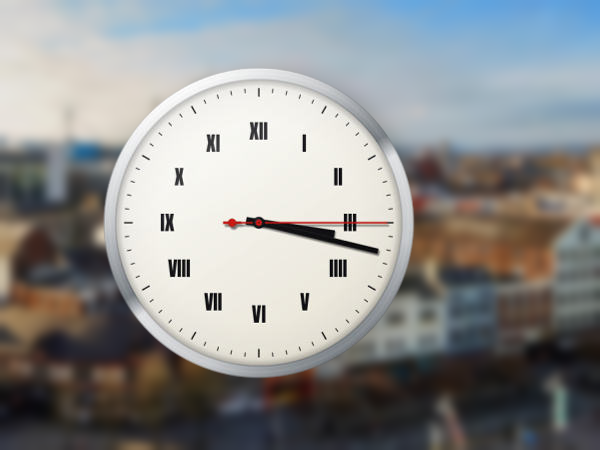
3:17:15
